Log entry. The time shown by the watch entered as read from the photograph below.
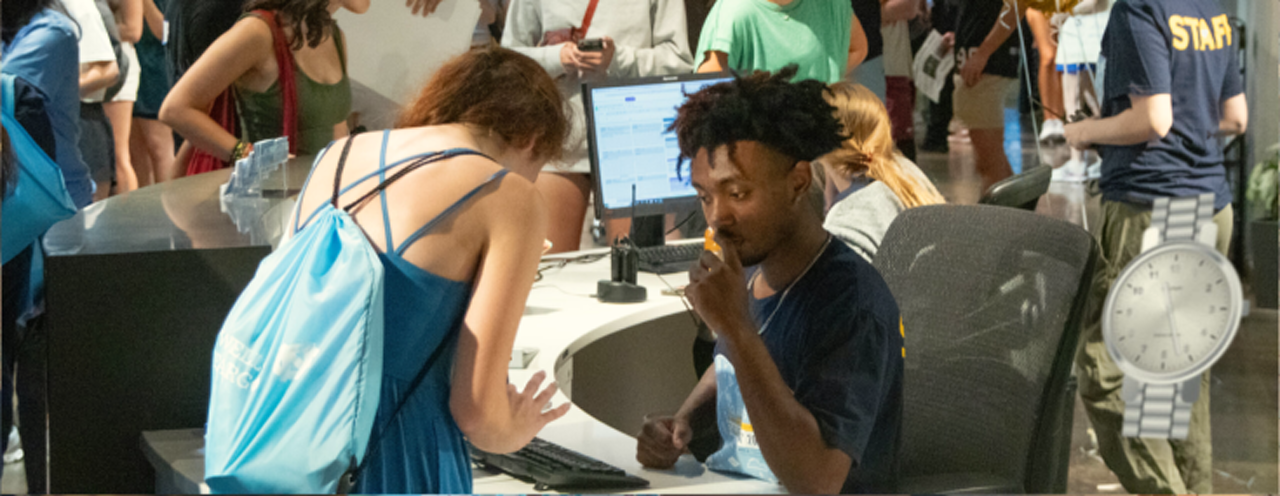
11:27
